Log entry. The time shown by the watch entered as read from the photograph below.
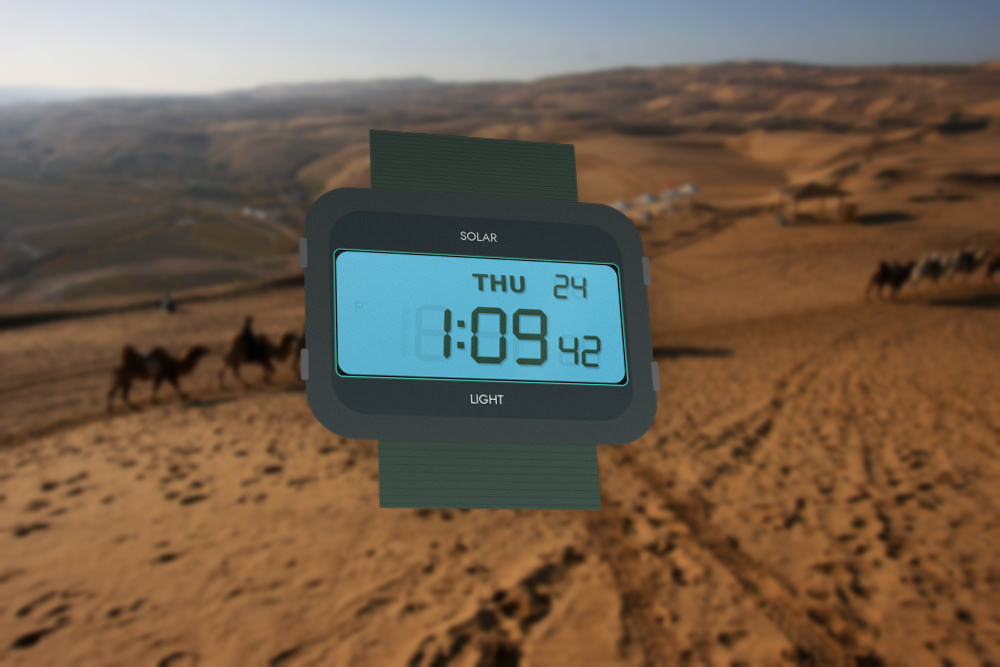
1:09:42
